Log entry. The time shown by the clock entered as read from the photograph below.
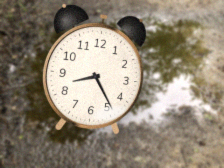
8:24
